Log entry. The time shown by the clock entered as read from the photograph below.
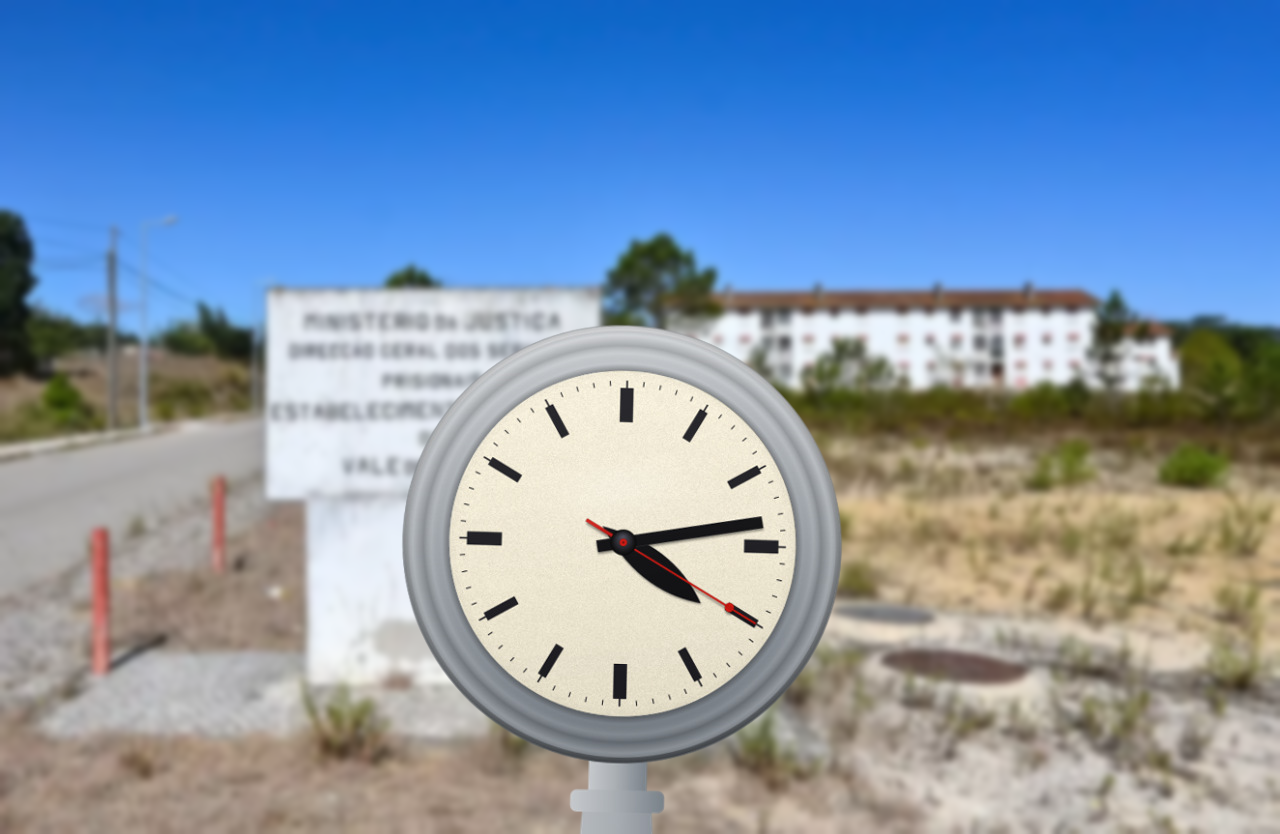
4:13:20
